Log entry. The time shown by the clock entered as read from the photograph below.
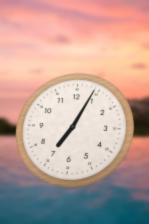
7:04
